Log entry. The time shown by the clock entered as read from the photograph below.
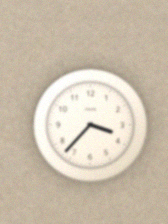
3:37
